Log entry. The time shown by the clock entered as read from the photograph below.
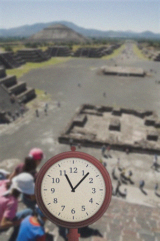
11:07
